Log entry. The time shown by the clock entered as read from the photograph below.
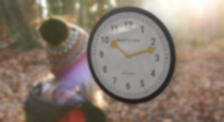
10:12
